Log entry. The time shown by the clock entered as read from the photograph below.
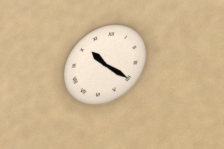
10:20
